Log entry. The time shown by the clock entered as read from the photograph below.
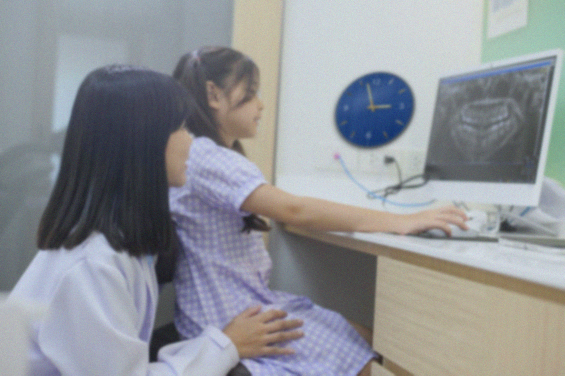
2:57
